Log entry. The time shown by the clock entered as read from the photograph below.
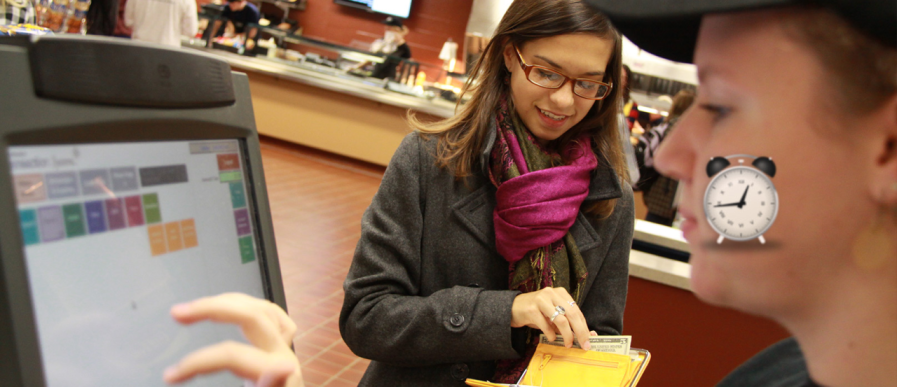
12:44
